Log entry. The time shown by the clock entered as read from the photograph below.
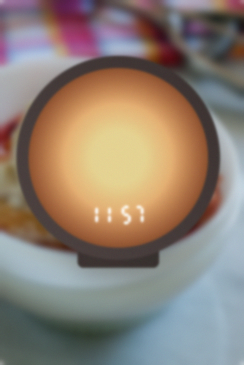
11:57
